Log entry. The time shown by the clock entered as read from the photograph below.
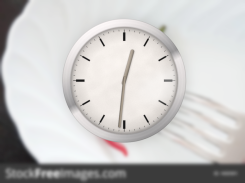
12:31
